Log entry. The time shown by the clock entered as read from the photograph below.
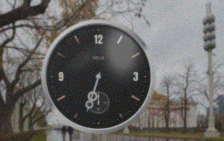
6:33
